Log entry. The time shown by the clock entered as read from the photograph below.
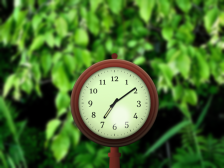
7:09
